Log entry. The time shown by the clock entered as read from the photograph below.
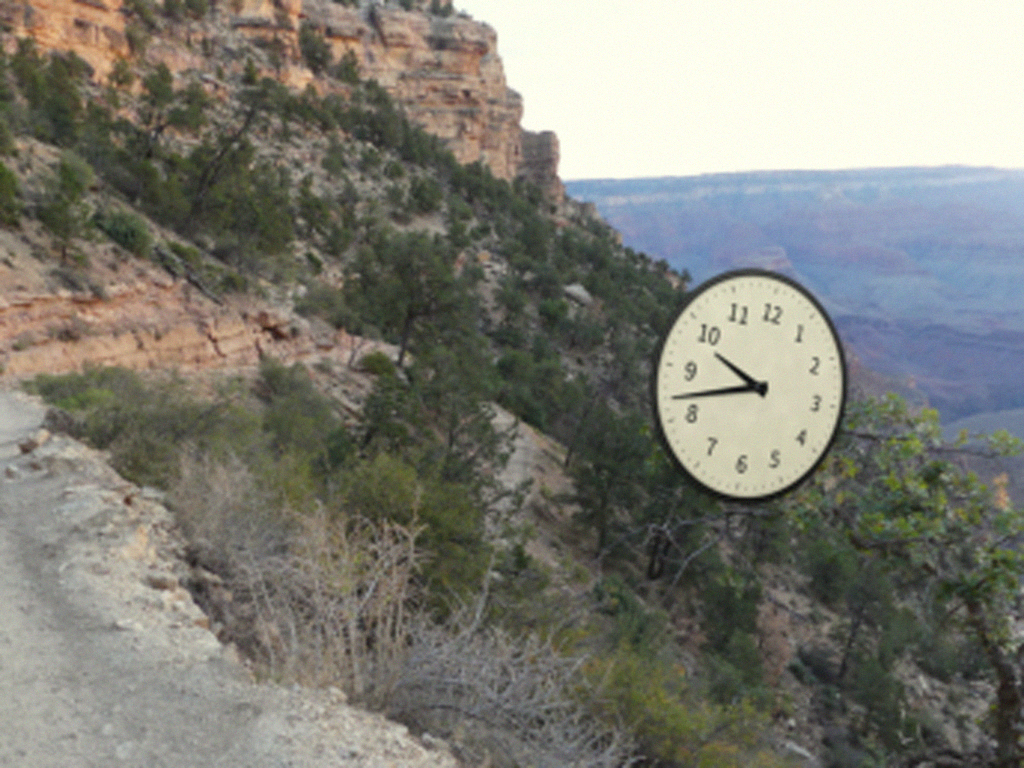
9:42
